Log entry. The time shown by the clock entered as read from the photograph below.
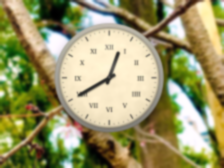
12:40
